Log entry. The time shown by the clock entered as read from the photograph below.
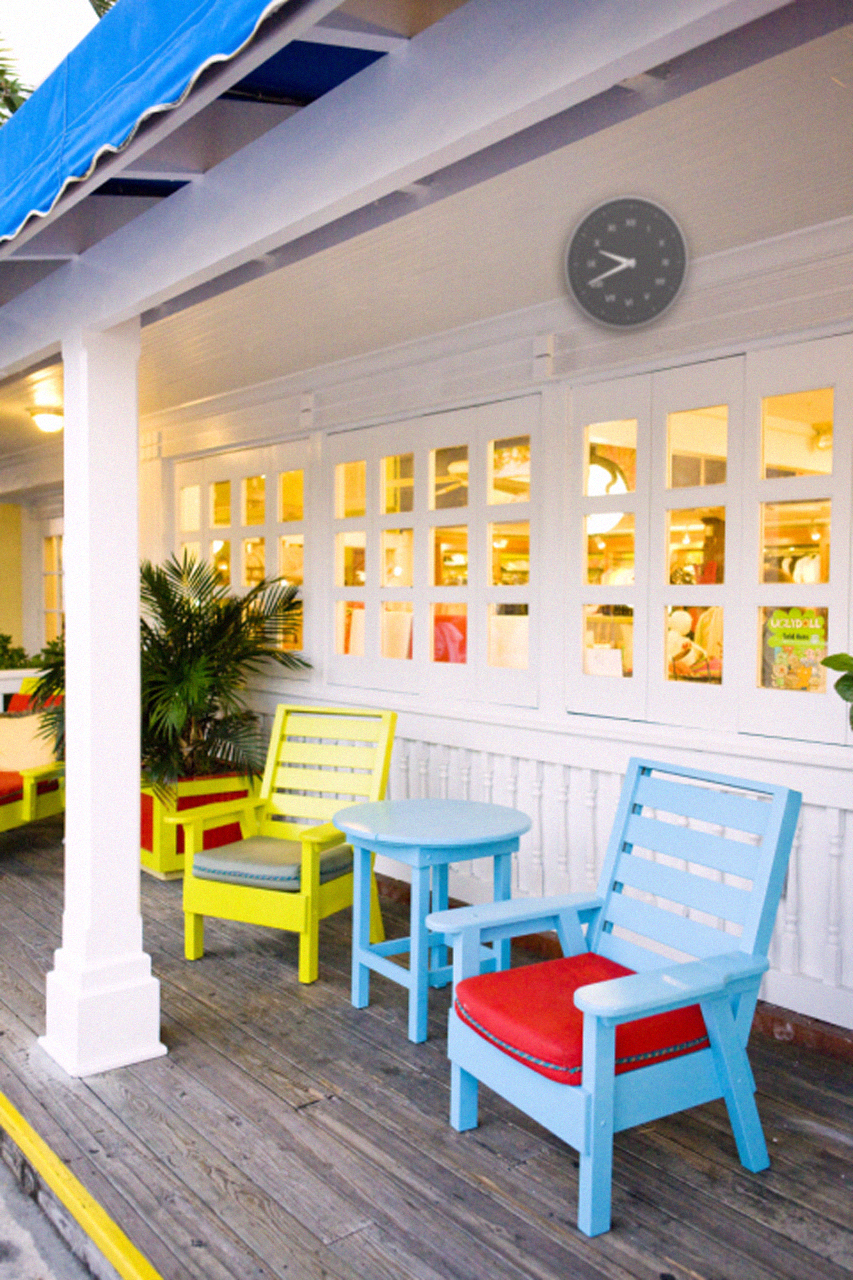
9:41
